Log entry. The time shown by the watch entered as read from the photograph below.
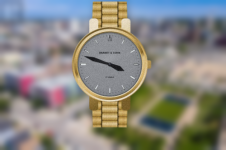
3:48
